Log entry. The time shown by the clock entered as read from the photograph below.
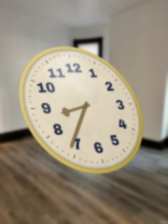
8:36
